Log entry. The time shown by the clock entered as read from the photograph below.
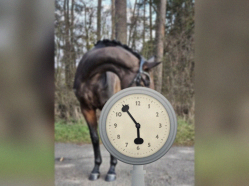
5:54
